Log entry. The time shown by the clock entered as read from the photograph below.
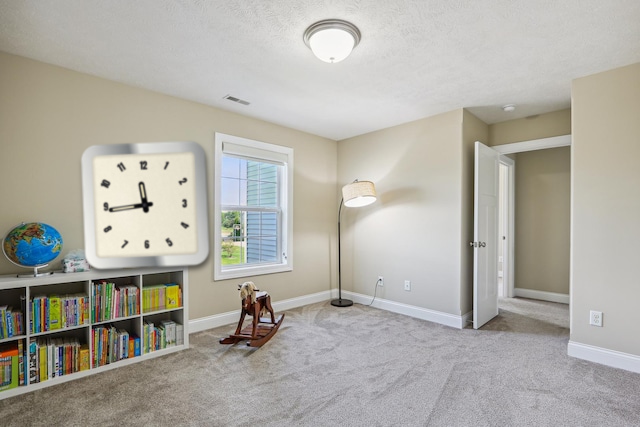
11:44
